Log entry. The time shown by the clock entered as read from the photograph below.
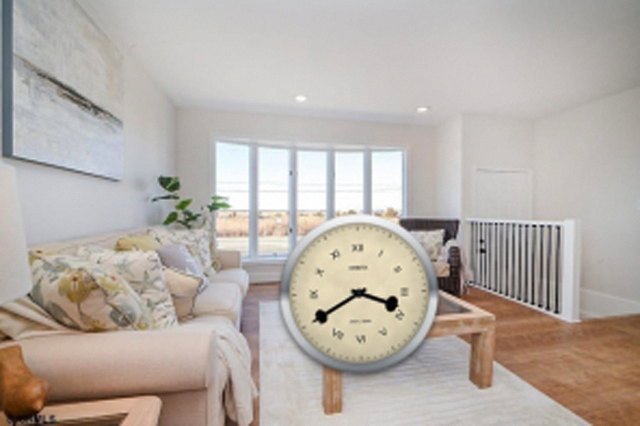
3:40
